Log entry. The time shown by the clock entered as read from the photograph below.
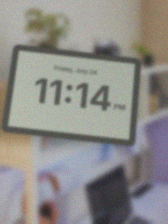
11:14
